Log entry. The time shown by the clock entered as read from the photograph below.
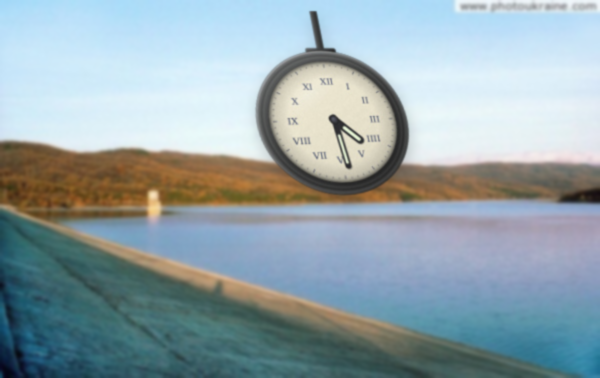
4:29
